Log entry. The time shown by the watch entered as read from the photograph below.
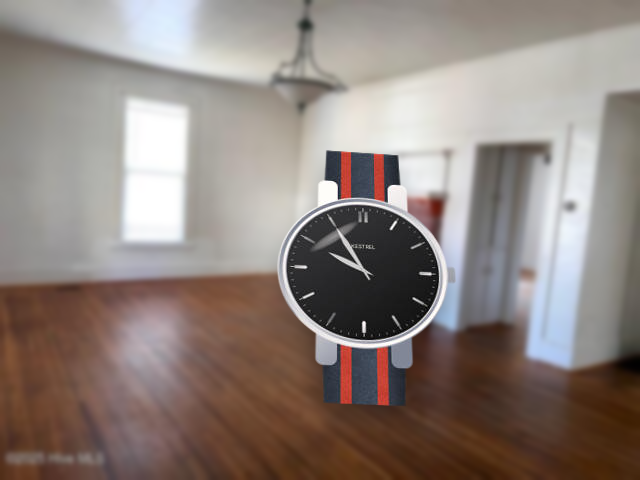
9:55
